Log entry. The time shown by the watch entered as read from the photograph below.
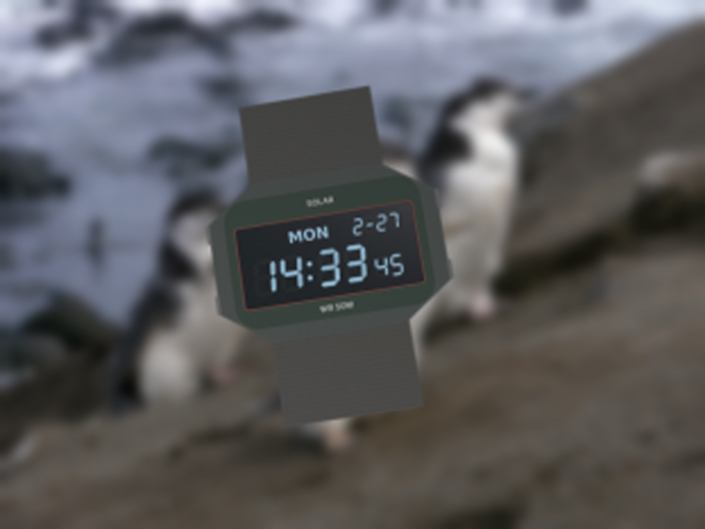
14:33:45
